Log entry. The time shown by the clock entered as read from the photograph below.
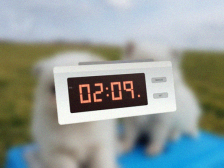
2:09
